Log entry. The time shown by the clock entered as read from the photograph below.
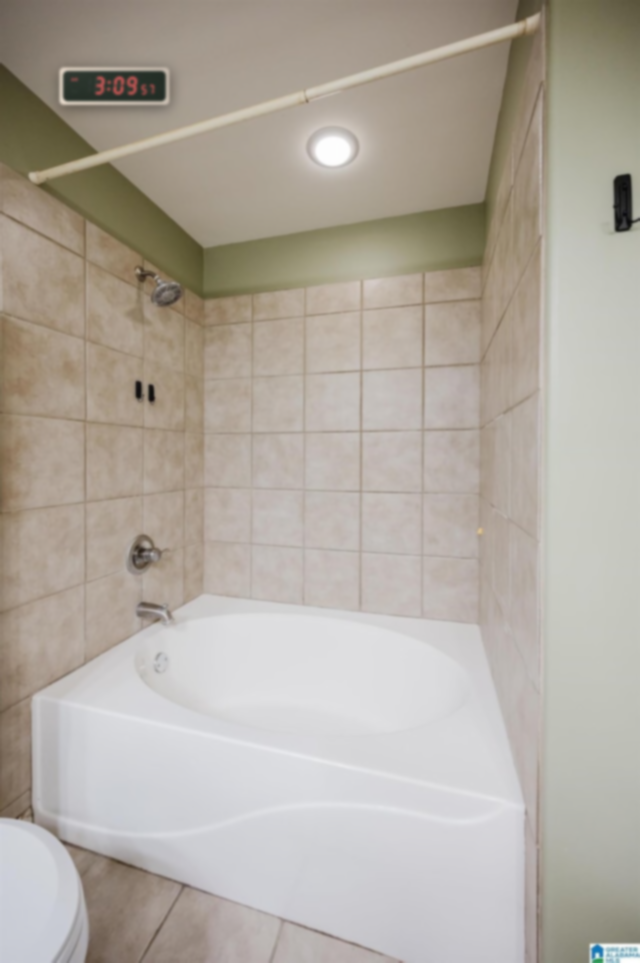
3:09
